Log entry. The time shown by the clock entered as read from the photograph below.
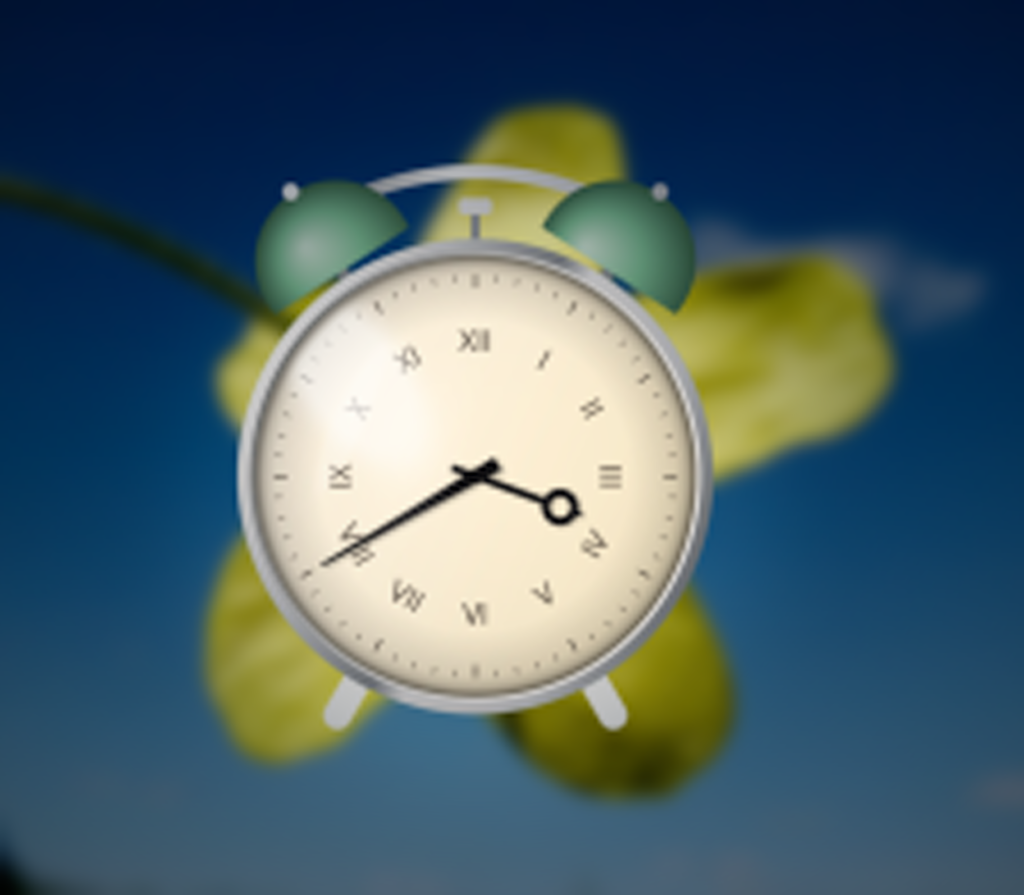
3:40
